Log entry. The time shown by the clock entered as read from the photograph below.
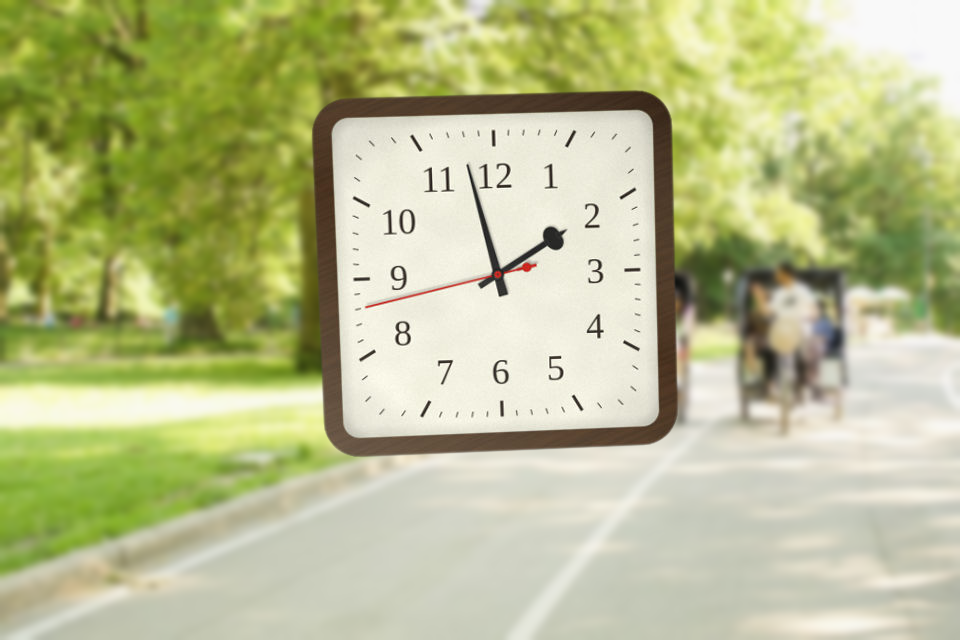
1:57:43
